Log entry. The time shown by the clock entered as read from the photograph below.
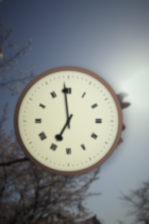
6:59
